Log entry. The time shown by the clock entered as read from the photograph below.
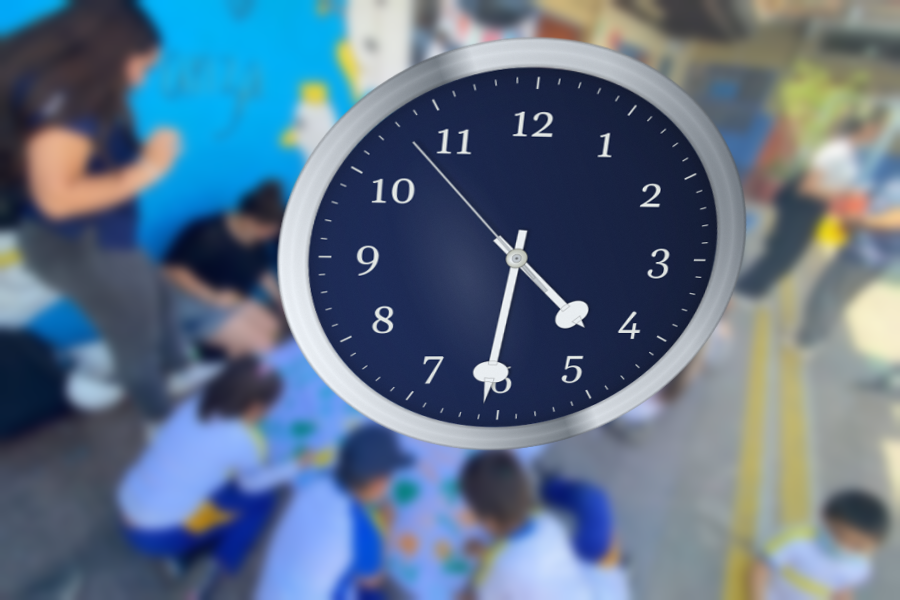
4:30:53
